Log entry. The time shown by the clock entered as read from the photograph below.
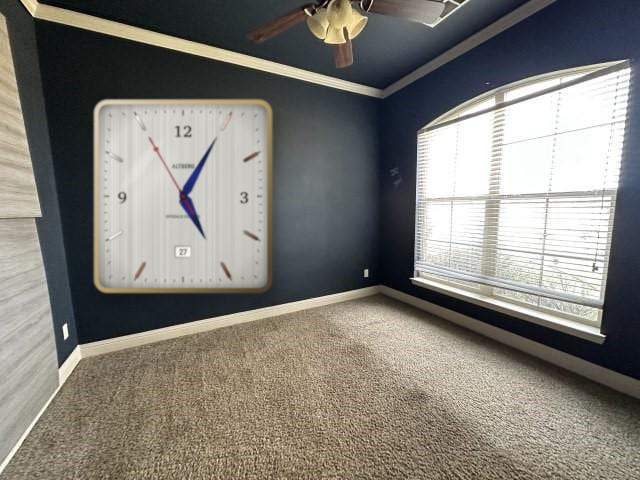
5:04:55
